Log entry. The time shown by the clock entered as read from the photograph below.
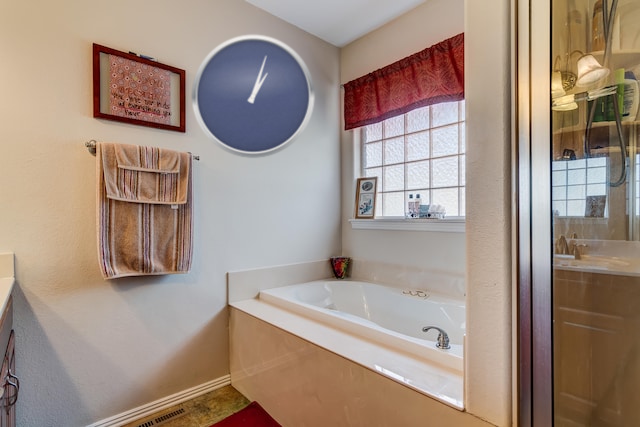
1:03
